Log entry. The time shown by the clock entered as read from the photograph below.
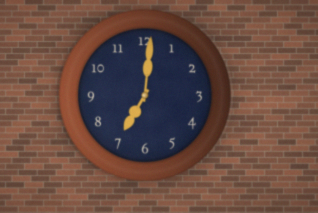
7:01
